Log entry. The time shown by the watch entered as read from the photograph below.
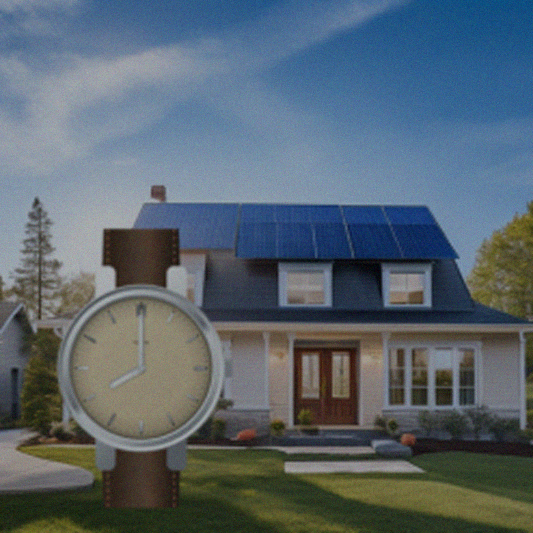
8:00
